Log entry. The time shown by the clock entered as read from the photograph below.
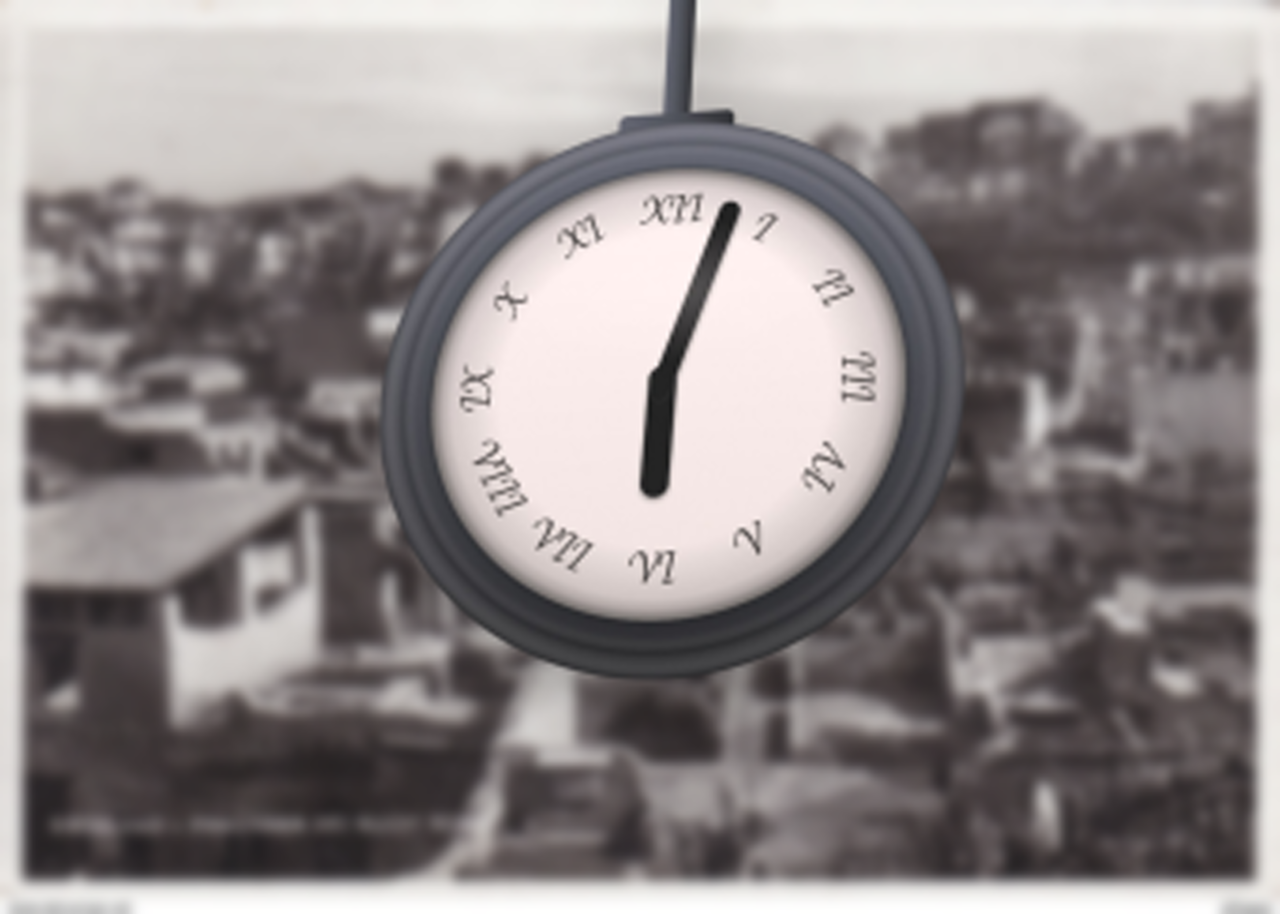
6:03
